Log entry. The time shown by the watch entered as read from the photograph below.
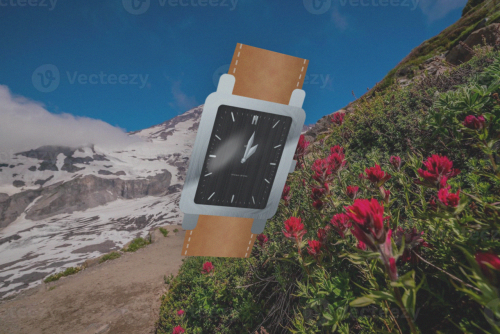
1:01
